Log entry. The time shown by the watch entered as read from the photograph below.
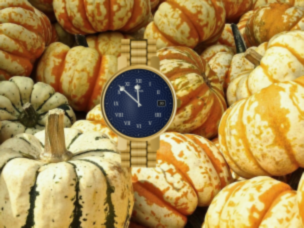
11:52
